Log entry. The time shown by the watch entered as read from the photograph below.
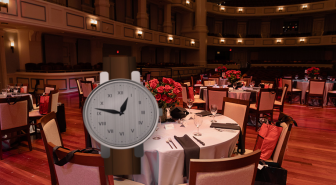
12:47
